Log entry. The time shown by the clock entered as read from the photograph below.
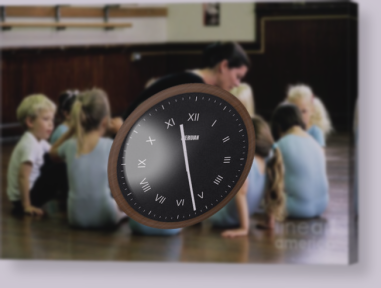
11:27
